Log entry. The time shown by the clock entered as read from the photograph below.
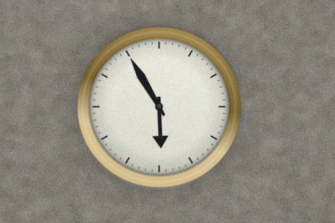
5:55
